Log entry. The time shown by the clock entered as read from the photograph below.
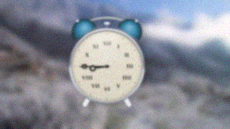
8:45
